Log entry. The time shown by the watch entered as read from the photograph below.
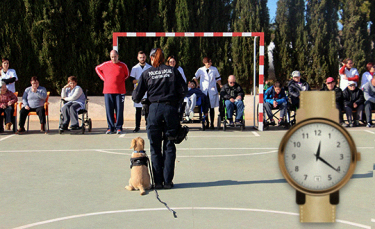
12:21
